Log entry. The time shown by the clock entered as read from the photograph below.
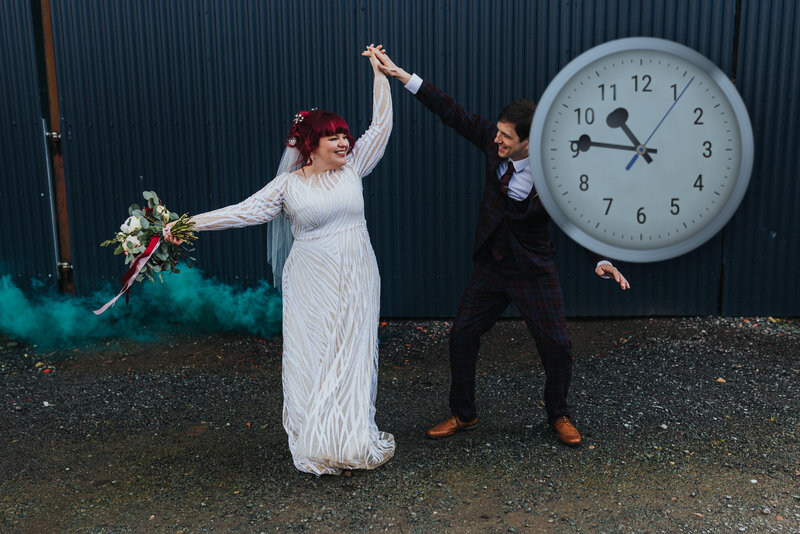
10:46:06
